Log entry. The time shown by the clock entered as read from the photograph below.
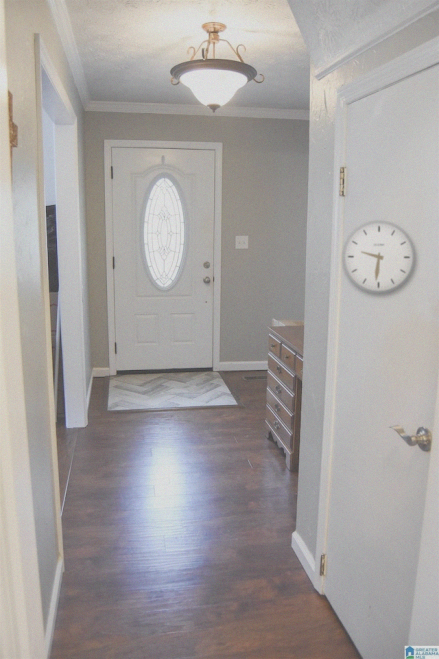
9:31
